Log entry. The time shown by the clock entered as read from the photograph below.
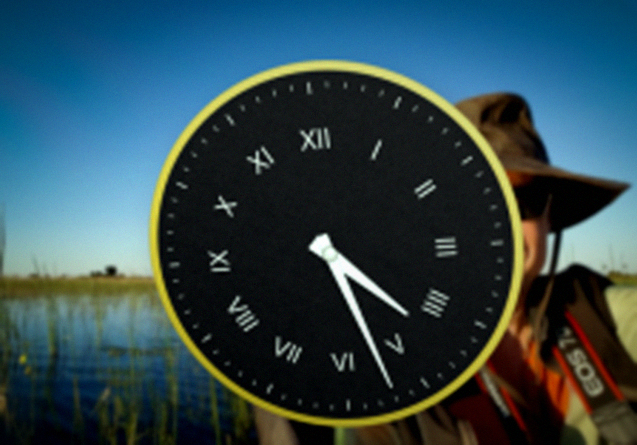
4:27
